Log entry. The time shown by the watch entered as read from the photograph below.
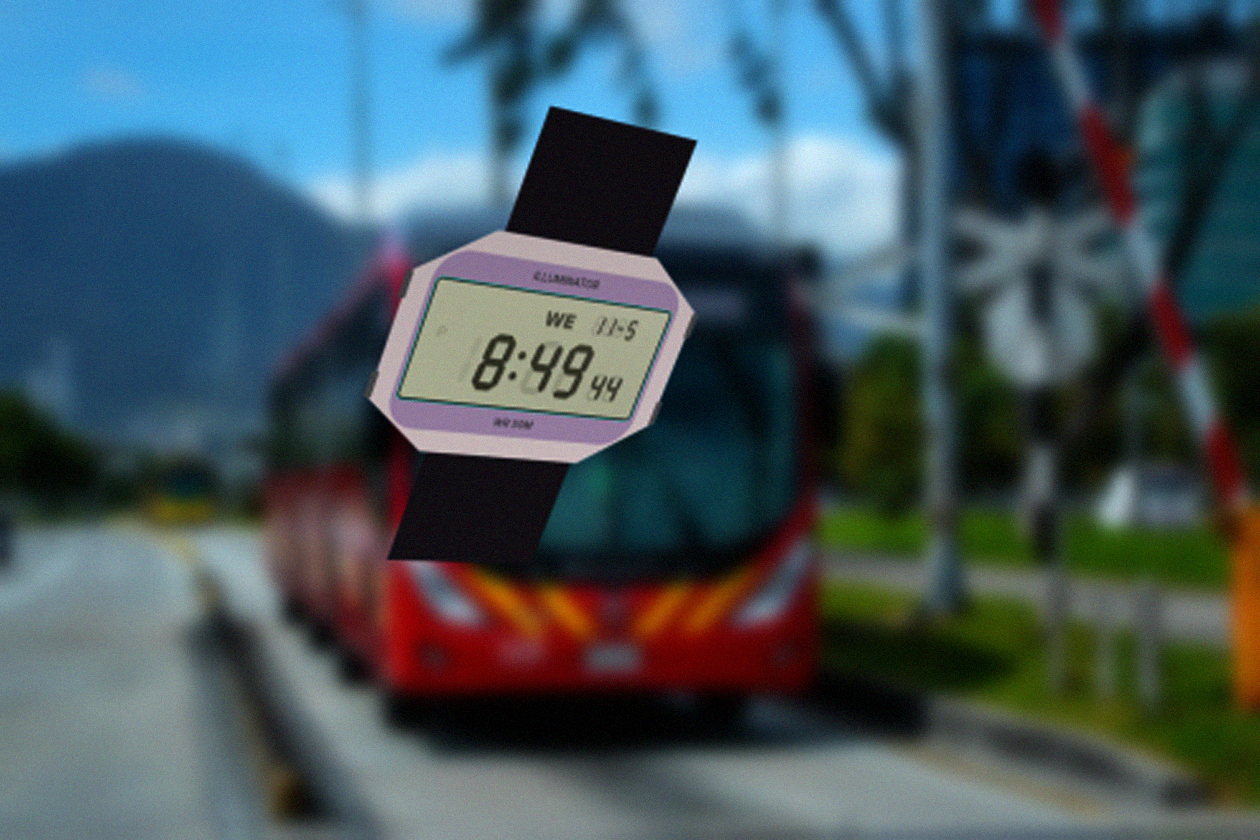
8:49:44
